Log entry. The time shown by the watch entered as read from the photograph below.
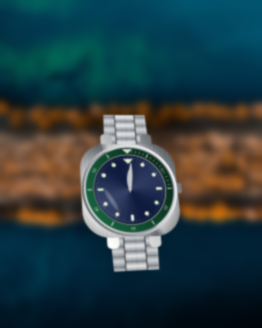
12:01
